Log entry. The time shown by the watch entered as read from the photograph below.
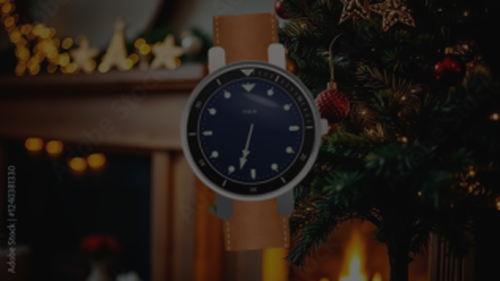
6:33
